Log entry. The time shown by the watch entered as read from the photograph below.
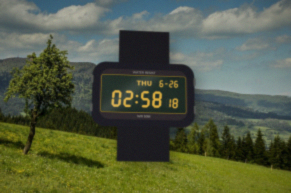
2:58:18
